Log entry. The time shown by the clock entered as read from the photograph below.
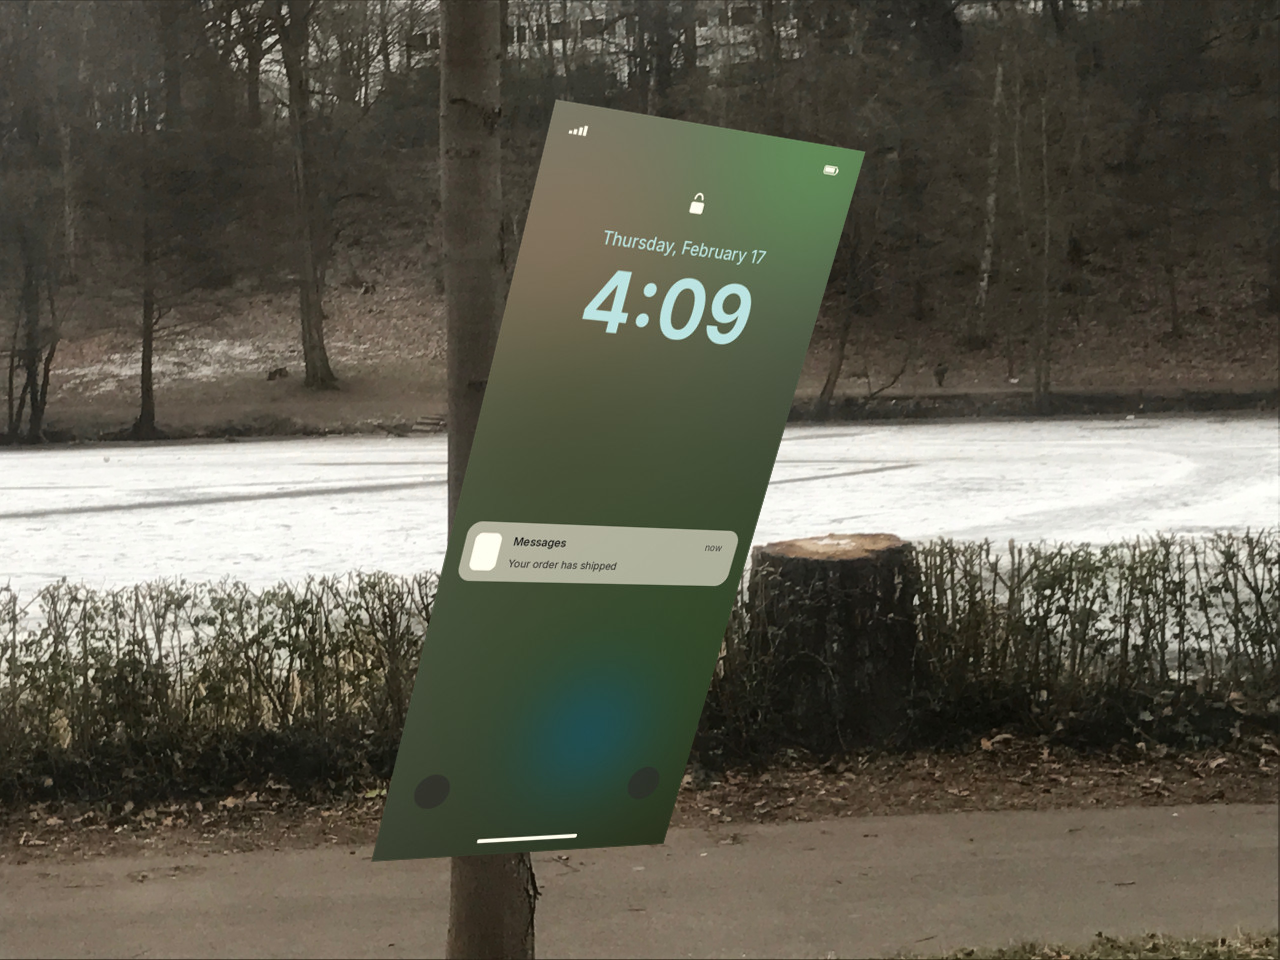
4:09
